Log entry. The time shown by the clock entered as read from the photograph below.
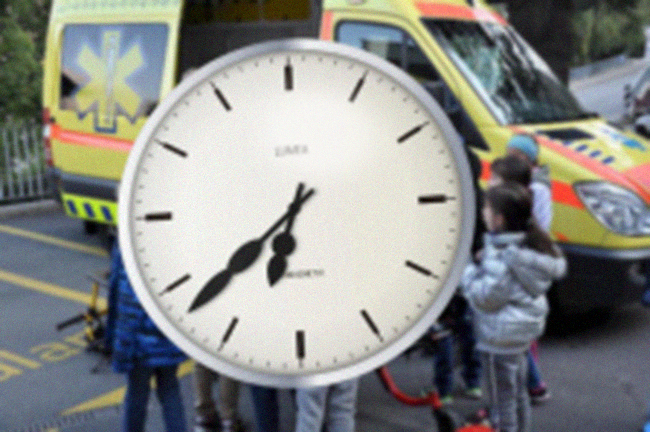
6:38
